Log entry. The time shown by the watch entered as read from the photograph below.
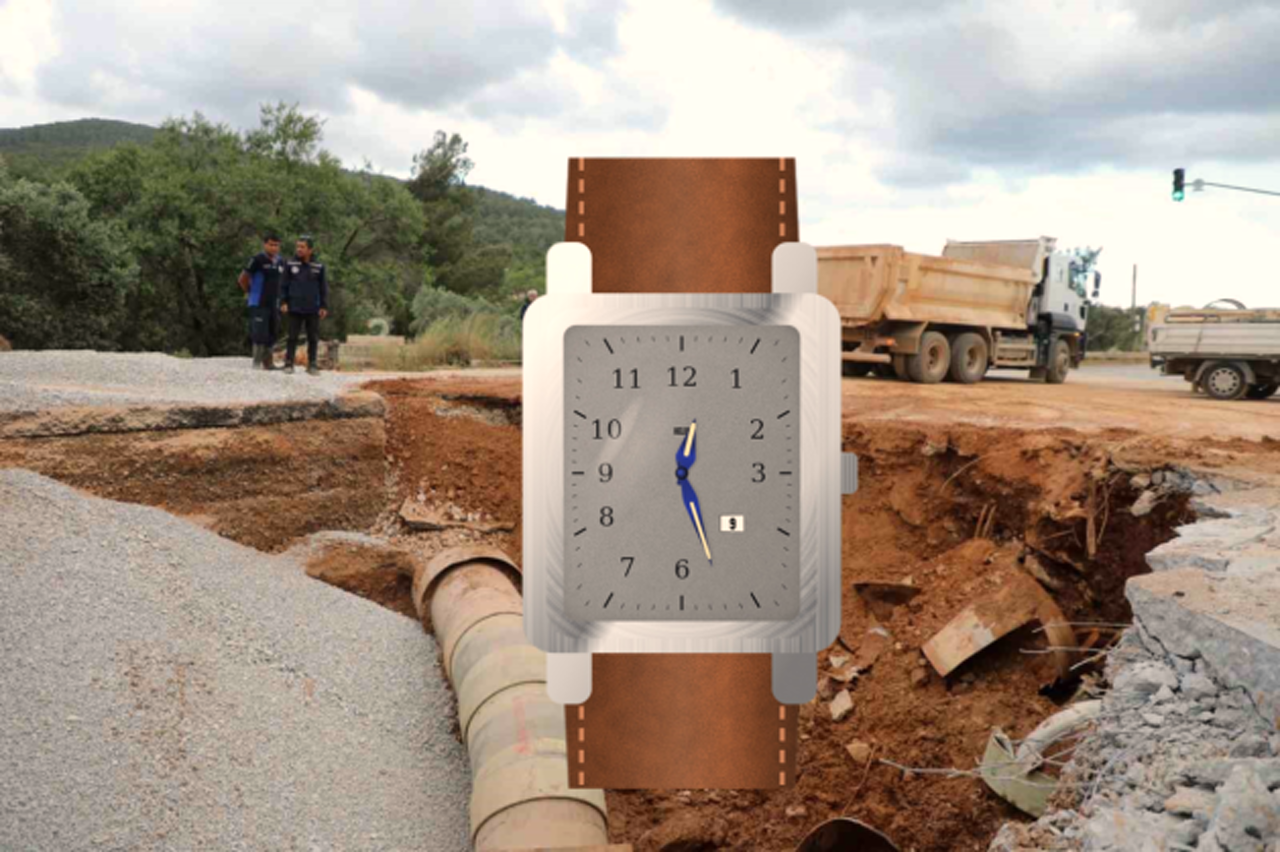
12:27
